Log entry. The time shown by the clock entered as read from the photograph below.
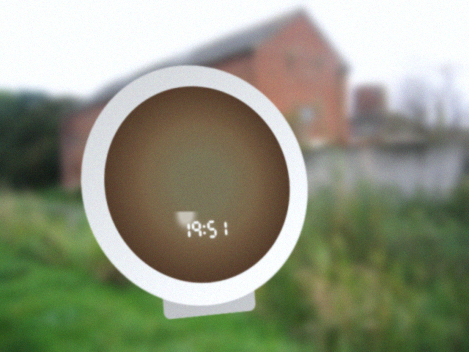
19:51
